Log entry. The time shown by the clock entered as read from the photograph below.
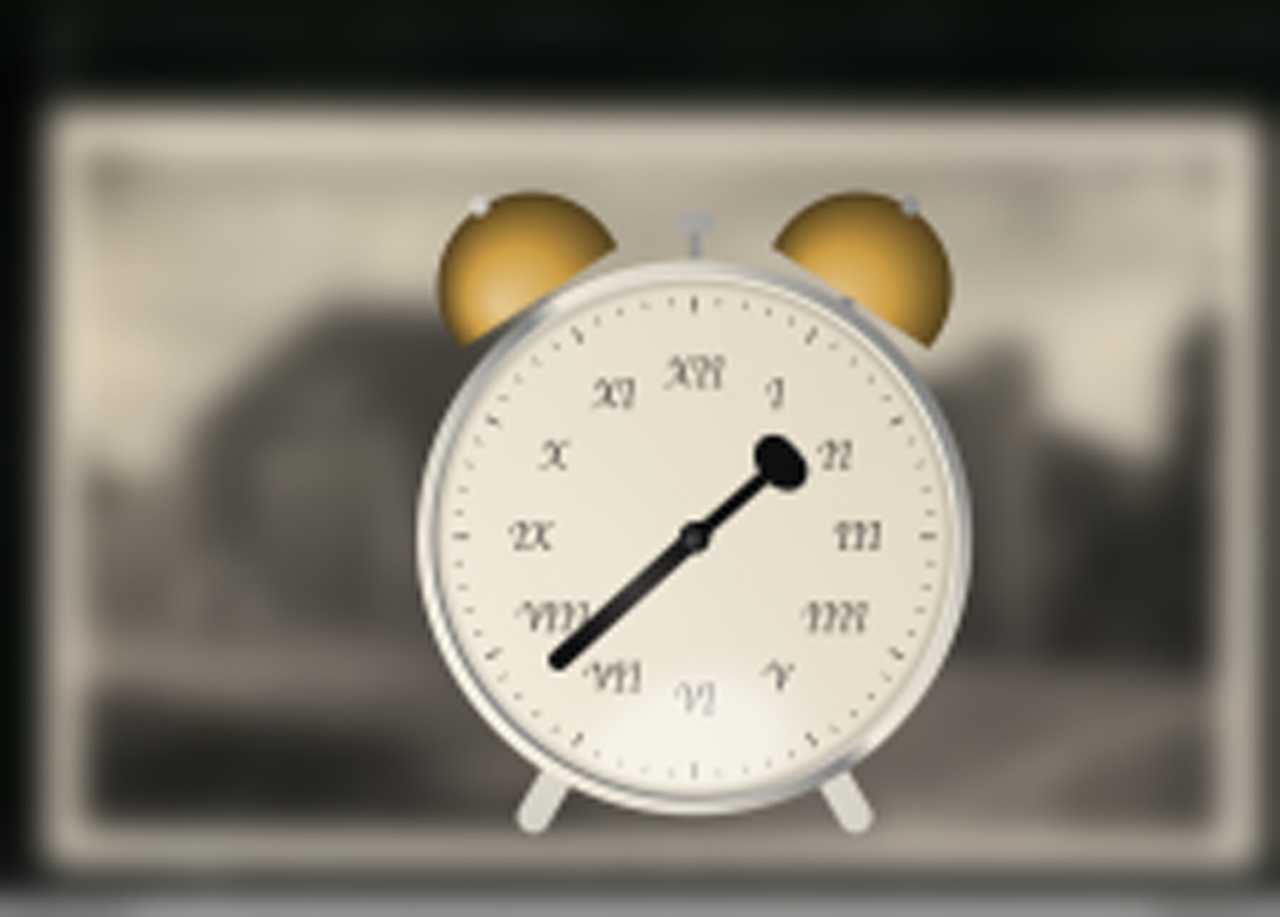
1:38
